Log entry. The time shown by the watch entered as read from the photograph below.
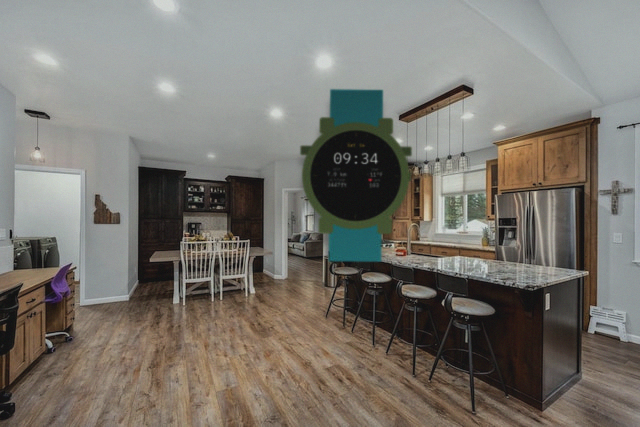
9:34
